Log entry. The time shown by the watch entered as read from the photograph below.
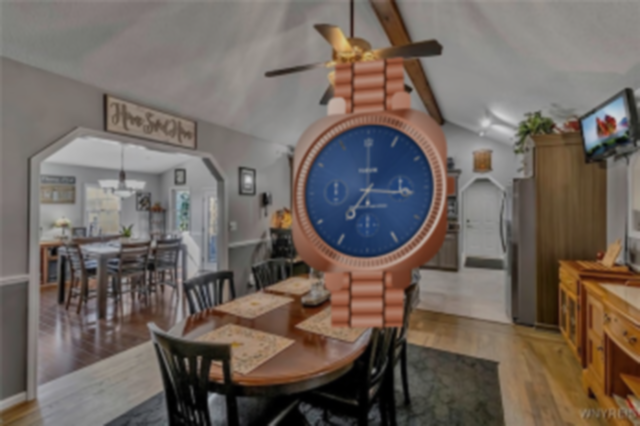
7:16
